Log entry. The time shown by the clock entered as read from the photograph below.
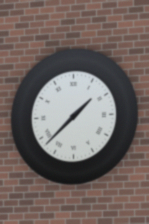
1:38
